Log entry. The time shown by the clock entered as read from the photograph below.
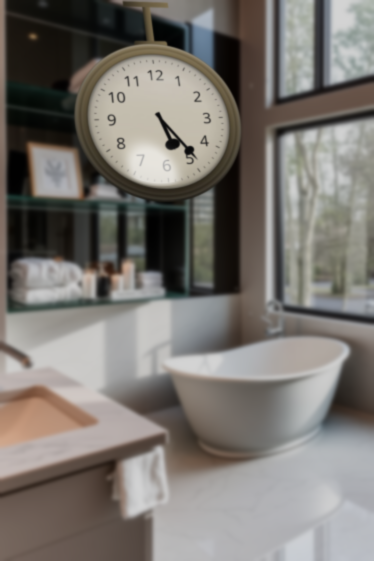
5:24
